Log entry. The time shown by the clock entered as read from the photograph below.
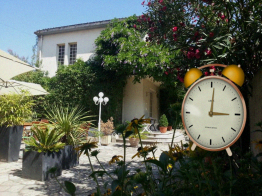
3:01
